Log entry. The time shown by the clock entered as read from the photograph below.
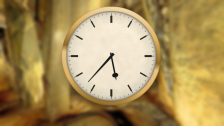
5:37
